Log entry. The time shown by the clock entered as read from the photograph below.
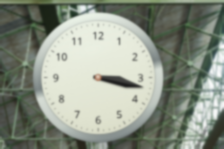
3:17
